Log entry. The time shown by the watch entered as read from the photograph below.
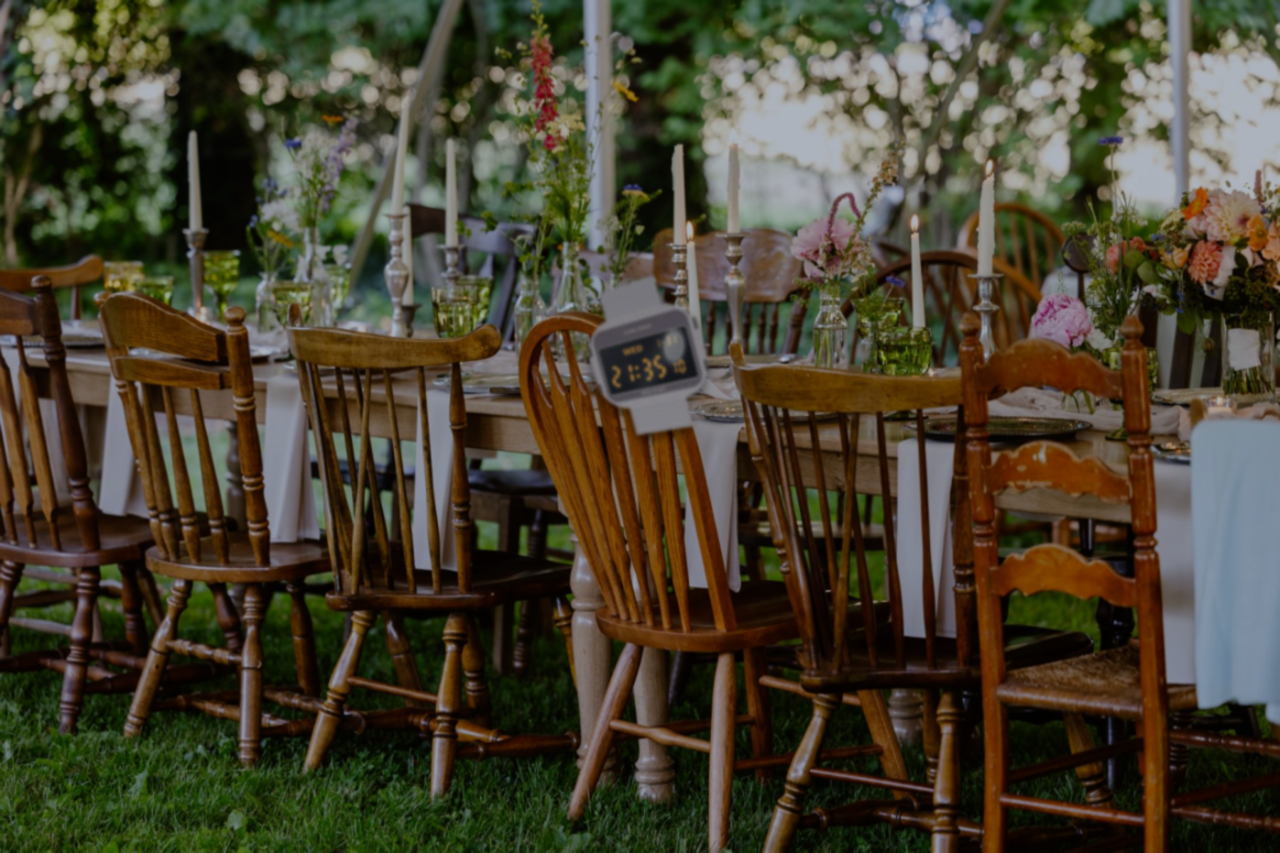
21:35
